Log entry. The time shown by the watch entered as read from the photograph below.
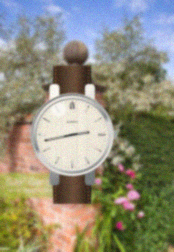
2:43
